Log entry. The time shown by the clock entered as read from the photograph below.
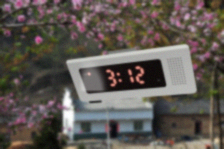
3:12
